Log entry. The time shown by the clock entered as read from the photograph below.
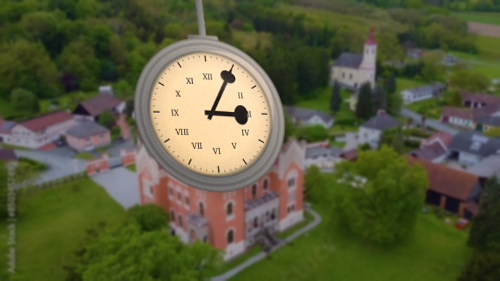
3:05
